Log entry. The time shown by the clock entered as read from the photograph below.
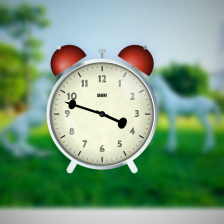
3:48
